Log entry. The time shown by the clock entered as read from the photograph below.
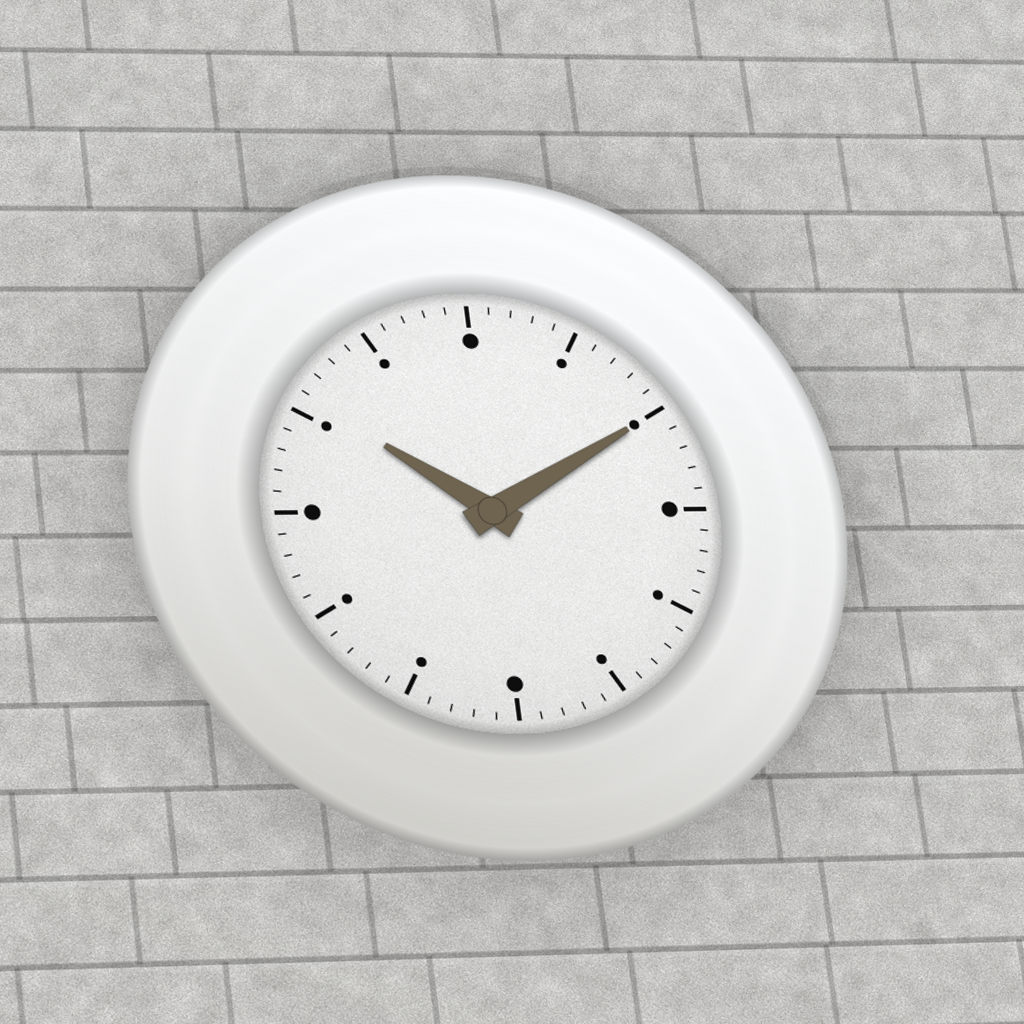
10:10
